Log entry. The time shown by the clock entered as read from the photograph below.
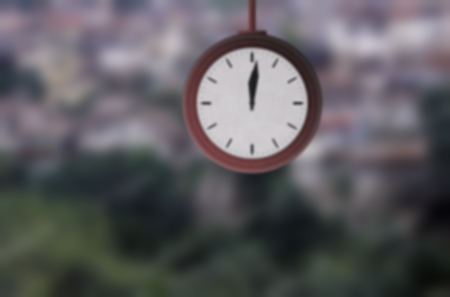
12:01
